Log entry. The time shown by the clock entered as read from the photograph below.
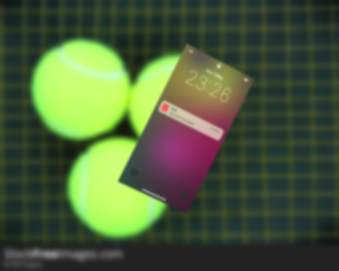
23:26
